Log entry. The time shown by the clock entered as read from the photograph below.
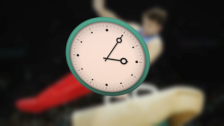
3:05
